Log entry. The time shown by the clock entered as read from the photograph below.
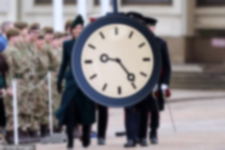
9:24
